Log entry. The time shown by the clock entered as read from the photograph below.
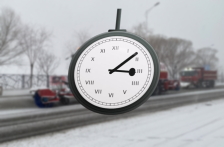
3:08
